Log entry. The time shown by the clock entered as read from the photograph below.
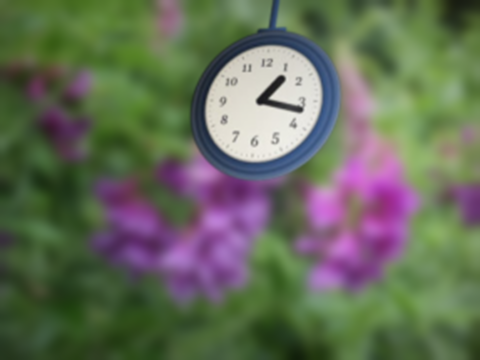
1:17
